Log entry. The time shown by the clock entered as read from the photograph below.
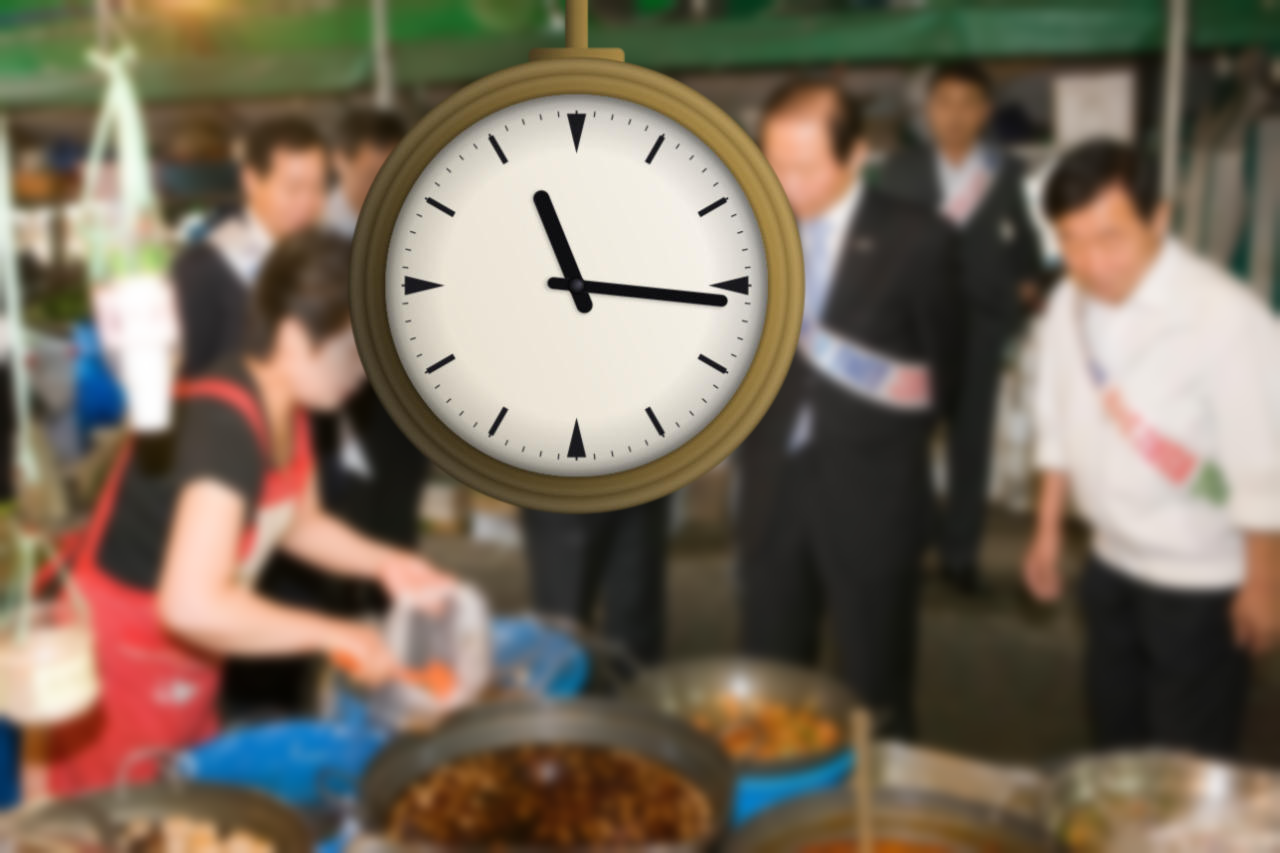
11:16
